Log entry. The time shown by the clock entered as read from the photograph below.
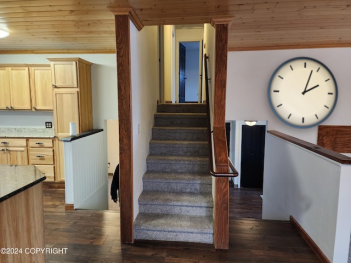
2:03
